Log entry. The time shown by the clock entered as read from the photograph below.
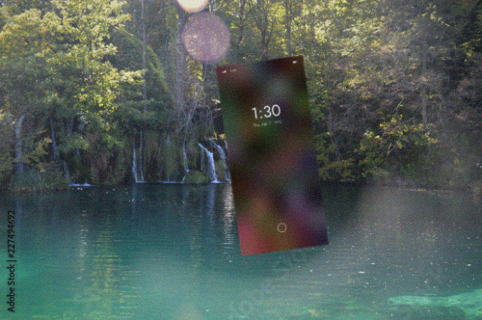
1:30
